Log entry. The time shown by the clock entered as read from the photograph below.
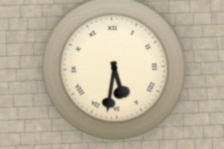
5:32
